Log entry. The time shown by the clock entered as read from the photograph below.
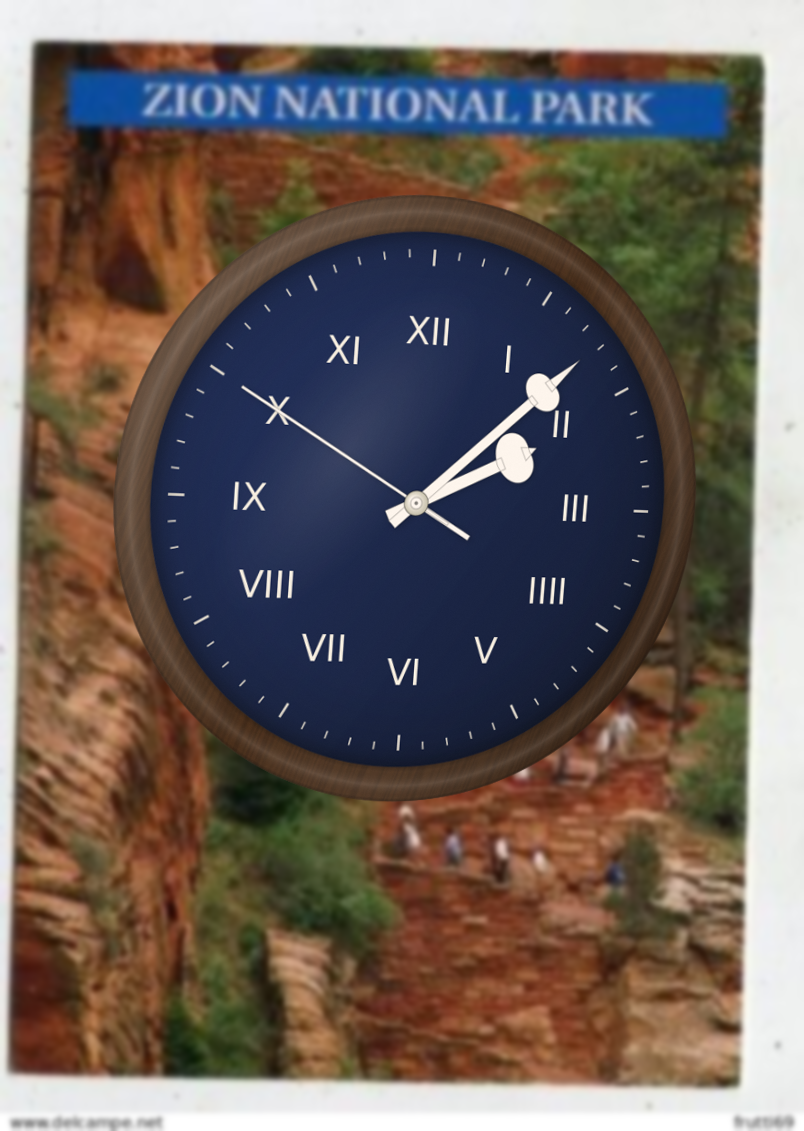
2:07:50
